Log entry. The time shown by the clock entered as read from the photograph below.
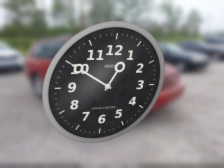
12:50
